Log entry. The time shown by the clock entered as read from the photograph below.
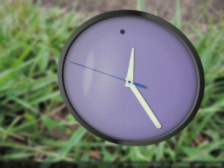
12:25:49
